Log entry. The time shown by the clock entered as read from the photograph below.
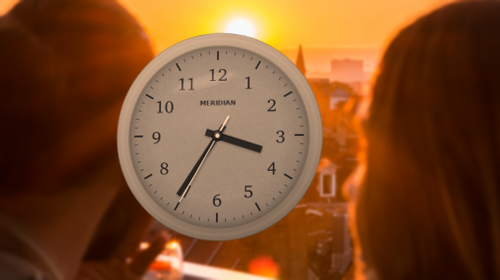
3:35:35
